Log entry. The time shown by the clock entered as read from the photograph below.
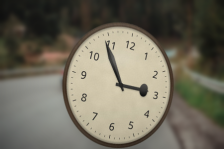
2:54
